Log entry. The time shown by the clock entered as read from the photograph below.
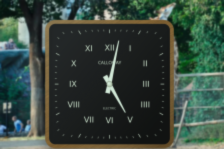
5:02
